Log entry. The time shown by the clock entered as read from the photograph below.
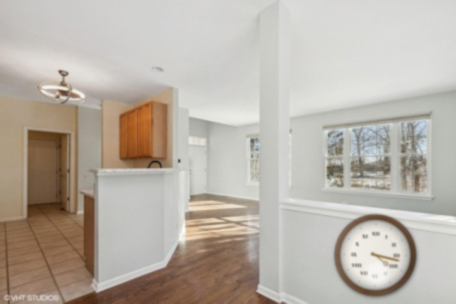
4:17
